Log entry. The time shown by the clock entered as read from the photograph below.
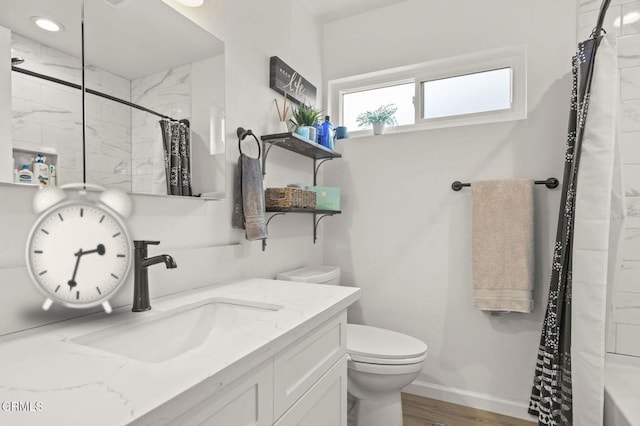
2:32
